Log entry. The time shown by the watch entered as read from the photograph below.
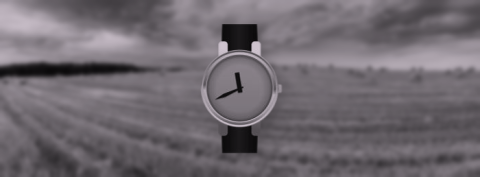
11:41
